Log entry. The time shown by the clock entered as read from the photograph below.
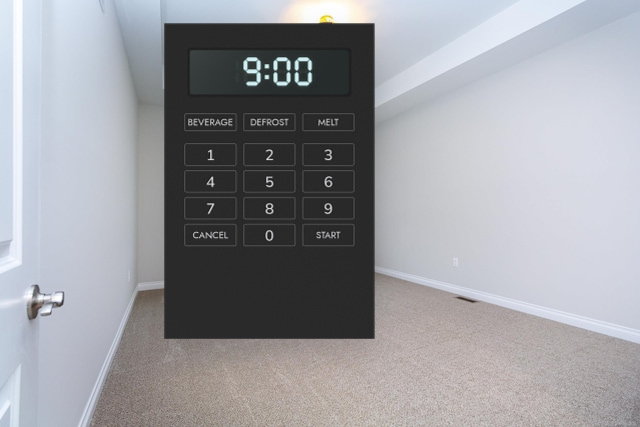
9:00
